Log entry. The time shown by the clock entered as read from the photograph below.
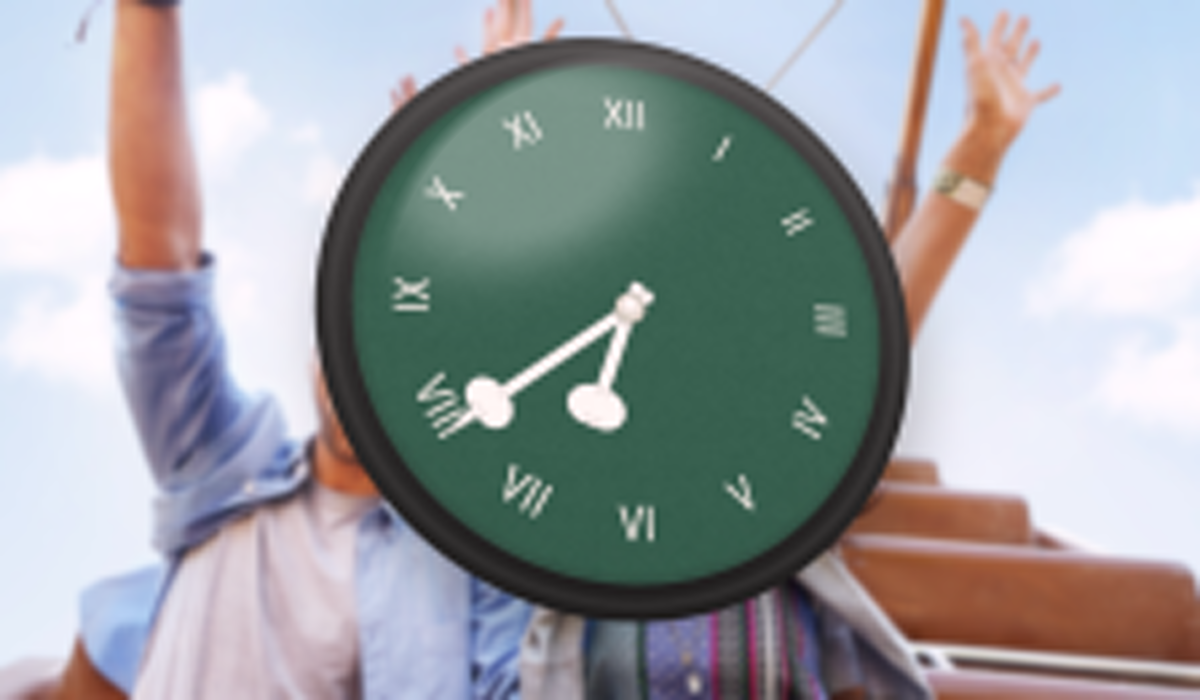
6:39
